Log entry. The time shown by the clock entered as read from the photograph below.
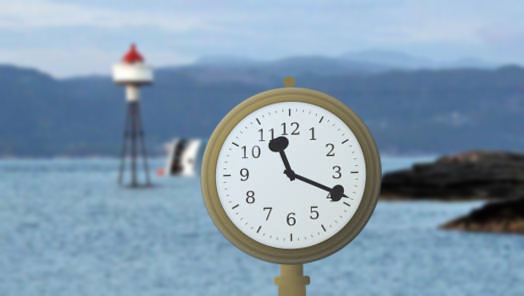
11:19
